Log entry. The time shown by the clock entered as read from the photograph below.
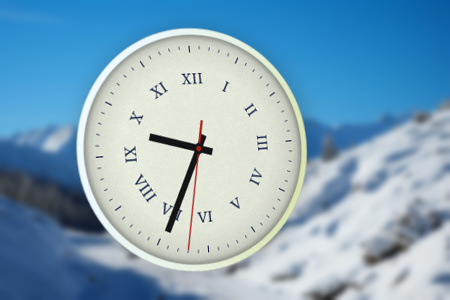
9:34:32
